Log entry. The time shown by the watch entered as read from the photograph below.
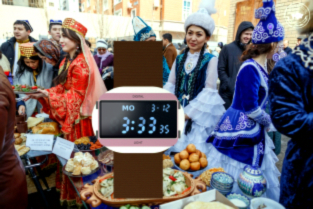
3:33
